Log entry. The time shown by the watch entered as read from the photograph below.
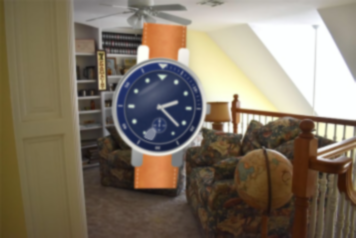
2:22
